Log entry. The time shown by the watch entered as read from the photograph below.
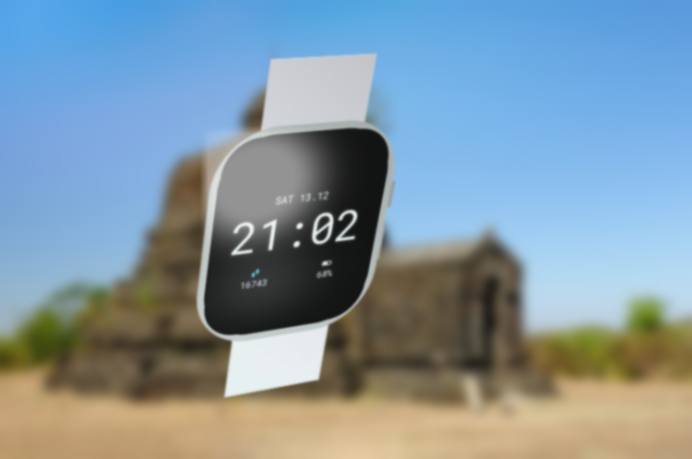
21:02
